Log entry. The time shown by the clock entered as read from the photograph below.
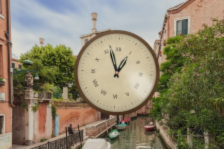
12:57
